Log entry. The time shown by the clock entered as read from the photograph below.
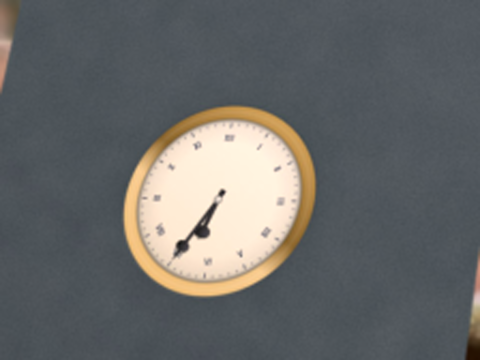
6:35
